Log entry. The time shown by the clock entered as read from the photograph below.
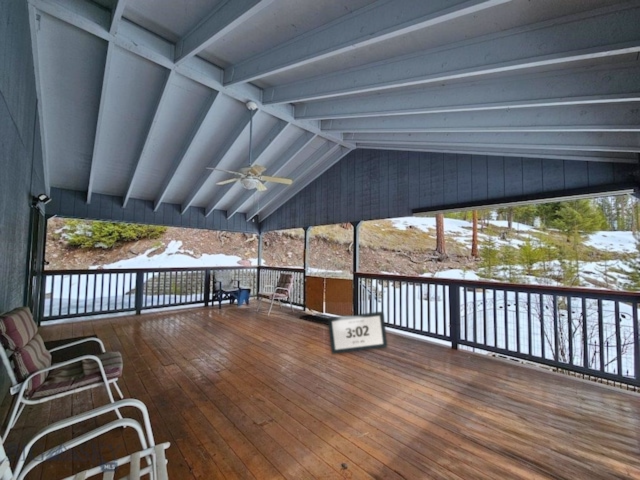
3:02
